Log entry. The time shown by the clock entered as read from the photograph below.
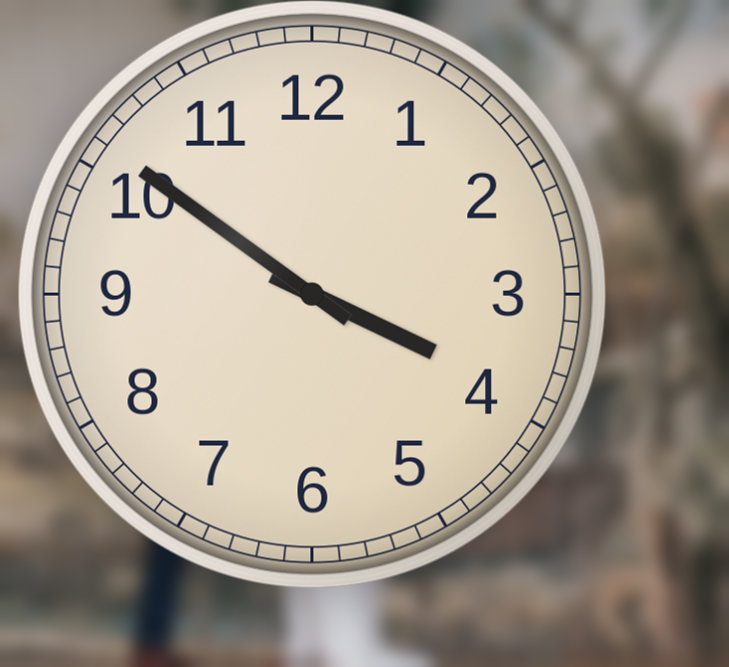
3:51
